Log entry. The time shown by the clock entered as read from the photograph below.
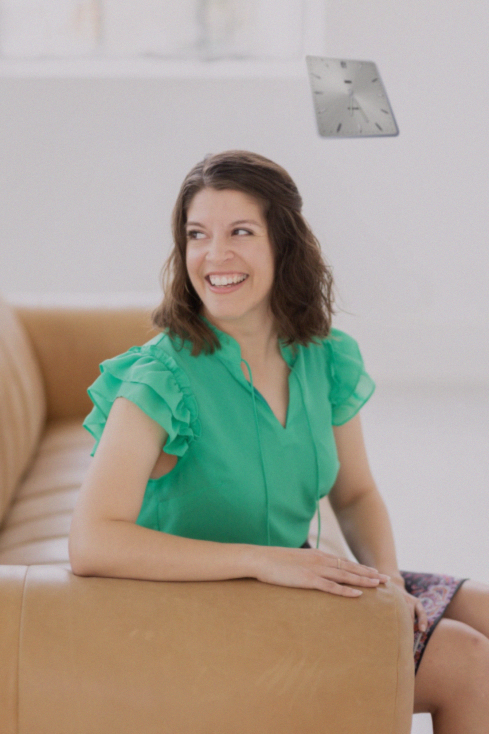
6:27
